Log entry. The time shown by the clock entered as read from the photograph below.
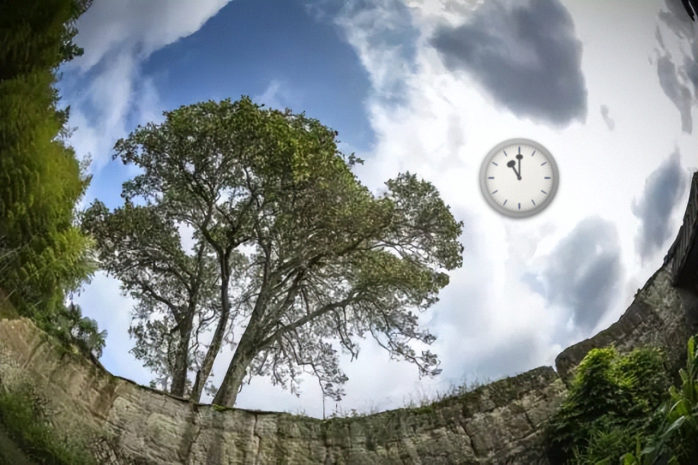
11:00
